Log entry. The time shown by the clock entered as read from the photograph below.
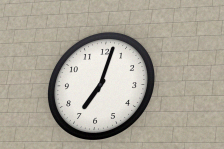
7:02
